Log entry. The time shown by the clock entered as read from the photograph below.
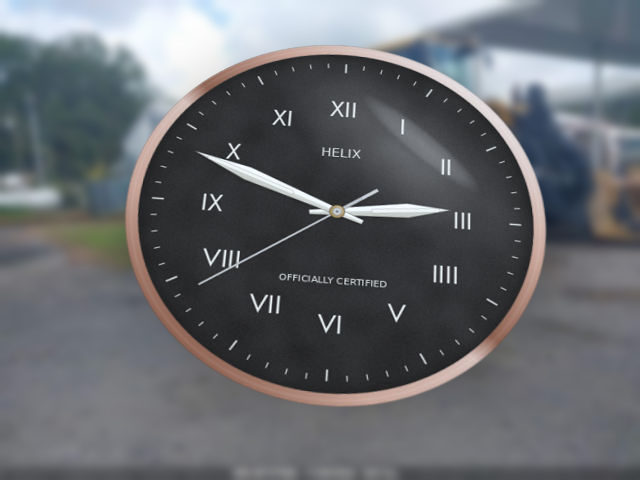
2:48:39
